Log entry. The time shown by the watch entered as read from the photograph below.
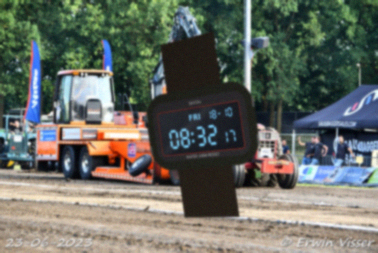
8:32:17
